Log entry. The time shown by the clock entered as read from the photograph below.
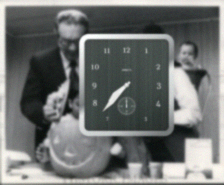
7:37
